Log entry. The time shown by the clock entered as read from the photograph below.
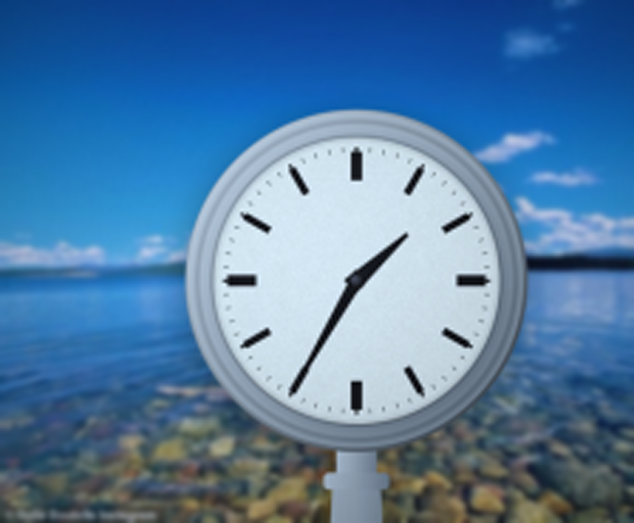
1:35
